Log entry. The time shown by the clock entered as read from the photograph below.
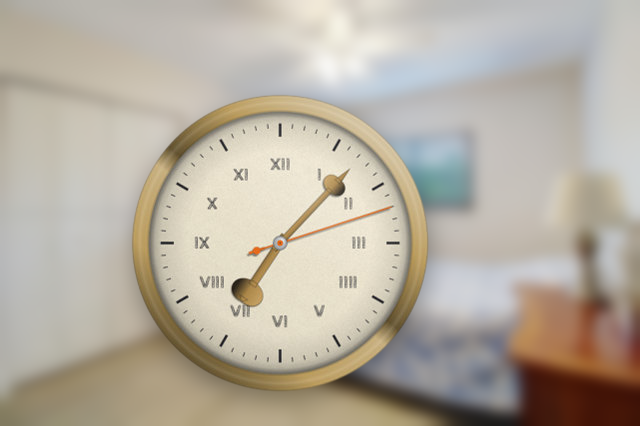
7:07:12
